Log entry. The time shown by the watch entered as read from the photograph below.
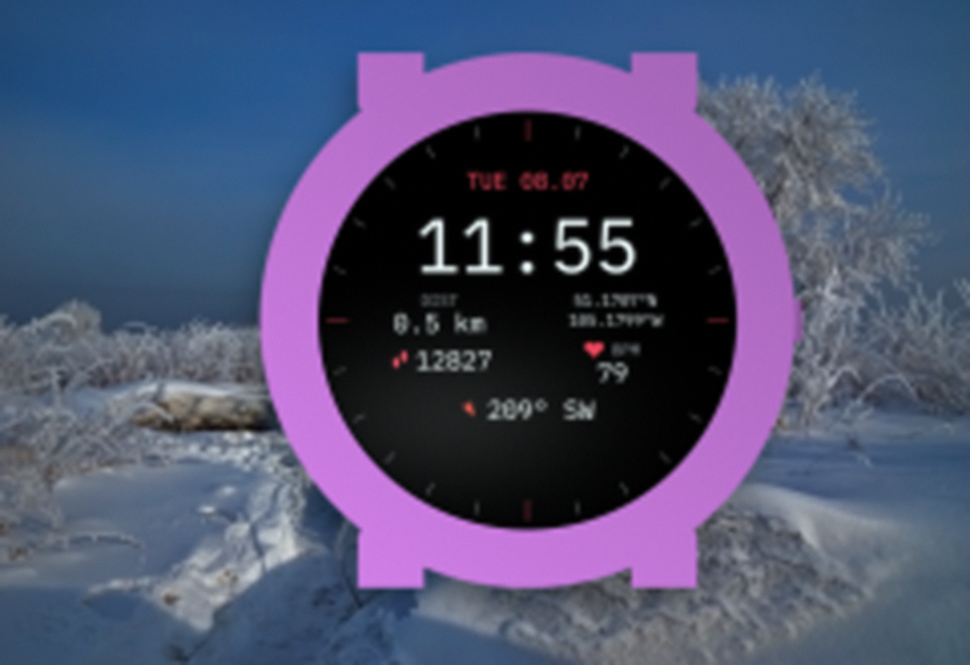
11:55
